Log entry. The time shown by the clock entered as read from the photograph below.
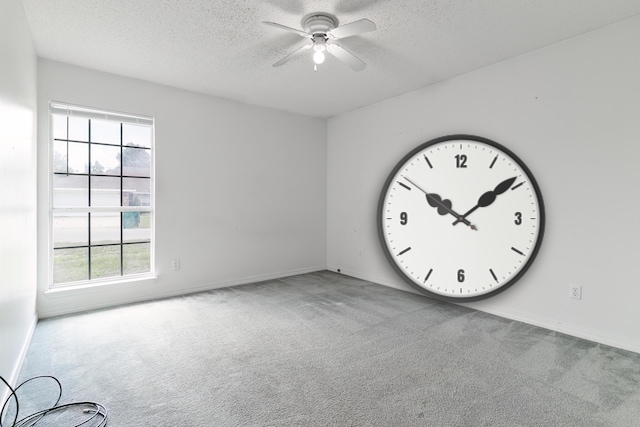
10:08:51
